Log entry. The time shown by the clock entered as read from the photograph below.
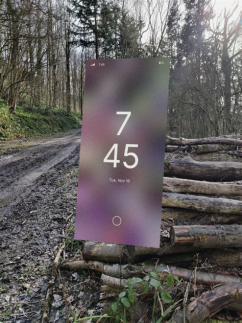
7:45
